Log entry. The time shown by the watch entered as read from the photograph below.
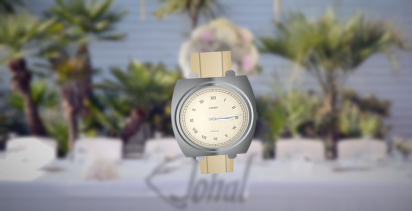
3:14
